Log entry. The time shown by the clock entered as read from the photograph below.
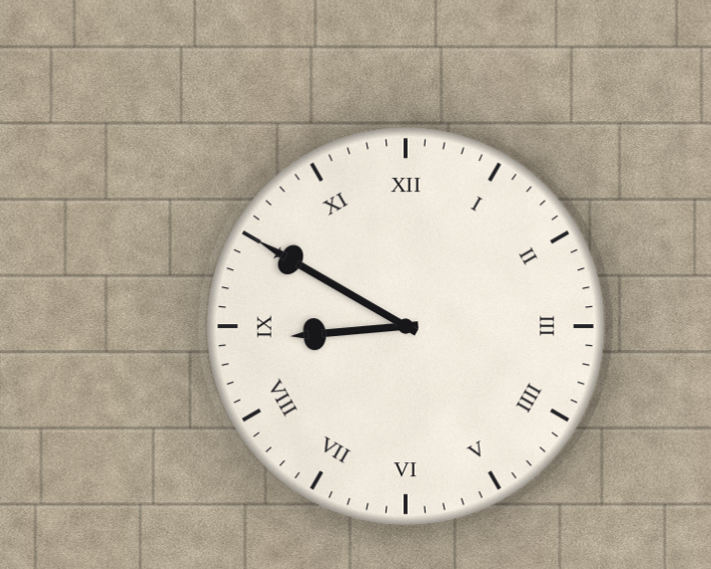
8:50
